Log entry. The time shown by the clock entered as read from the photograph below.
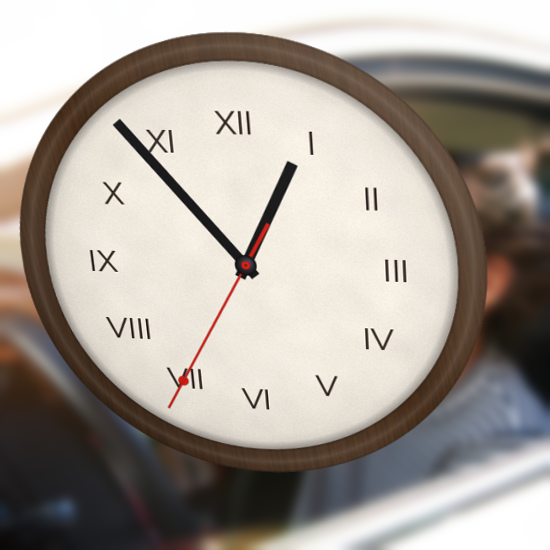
12:53:35
